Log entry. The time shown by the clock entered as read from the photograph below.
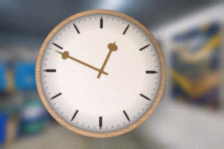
12:49
